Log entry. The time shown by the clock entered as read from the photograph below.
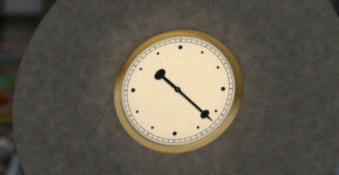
10:22
